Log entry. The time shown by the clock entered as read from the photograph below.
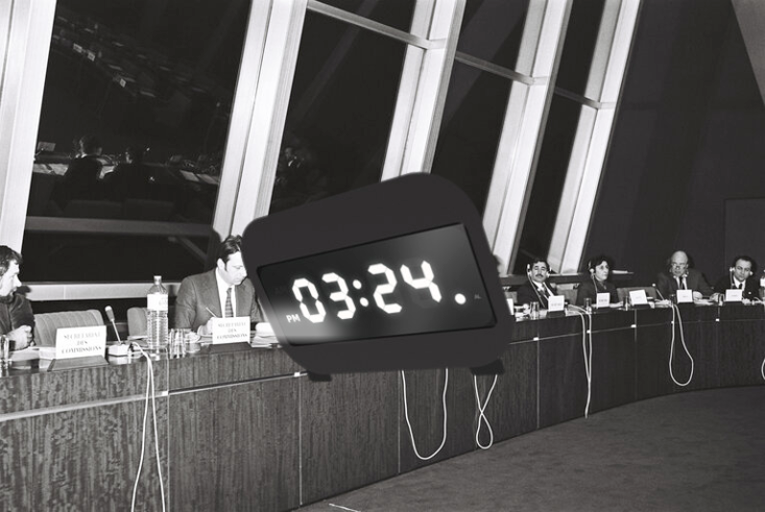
3:24
